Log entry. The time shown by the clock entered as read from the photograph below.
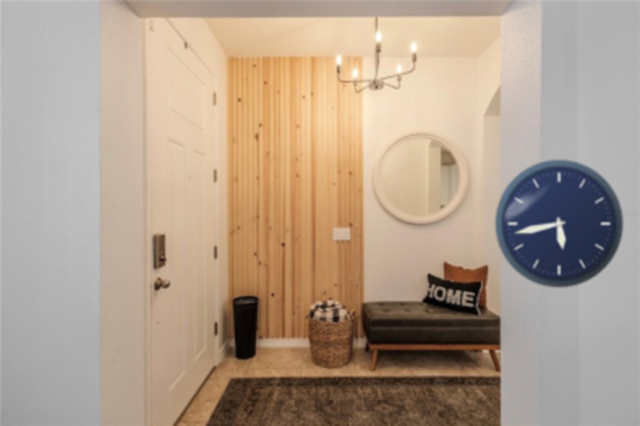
5:43
